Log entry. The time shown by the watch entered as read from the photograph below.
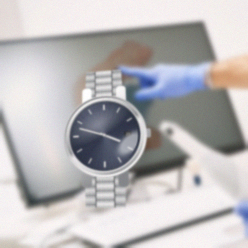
3:48
